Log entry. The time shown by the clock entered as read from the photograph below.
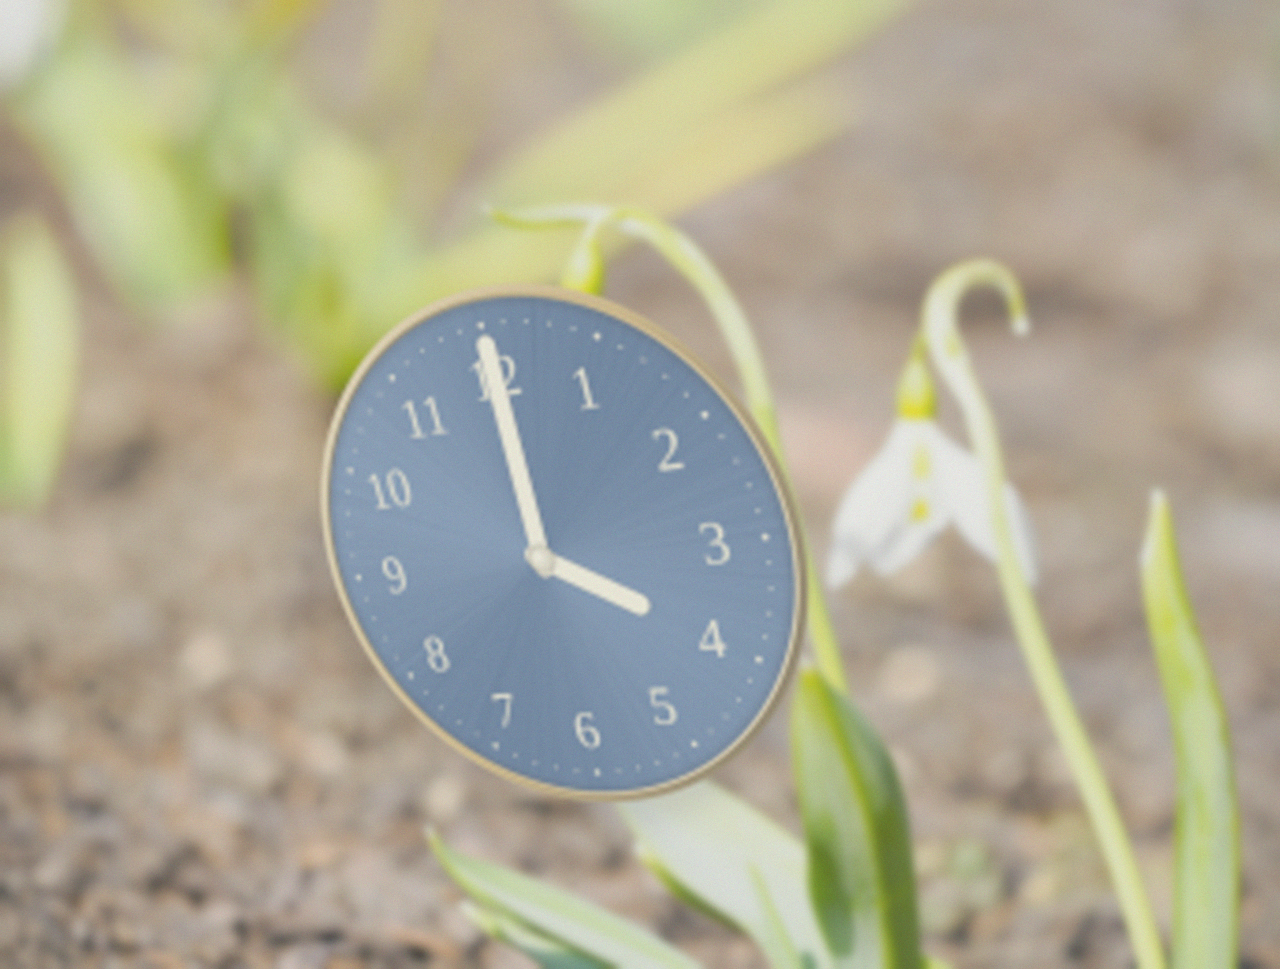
4:00
